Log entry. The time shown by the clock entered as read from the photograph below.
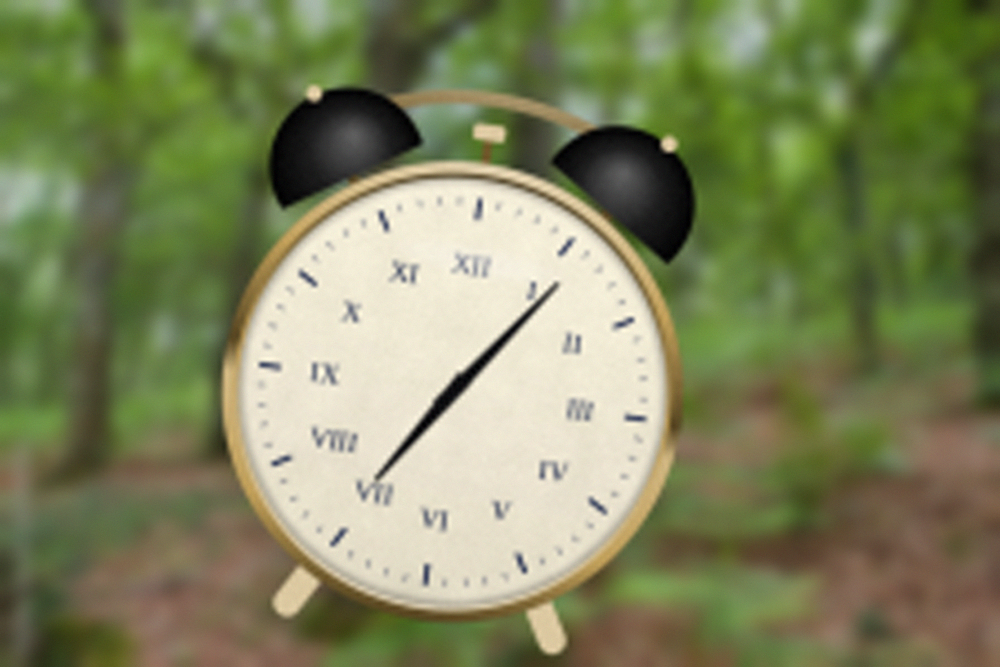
7:06
